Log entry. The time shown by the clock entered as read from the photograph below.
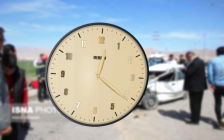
12:21
